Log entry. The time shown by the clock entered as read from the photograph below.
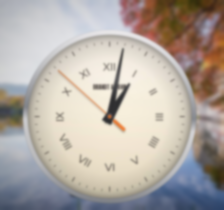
1:01:52
